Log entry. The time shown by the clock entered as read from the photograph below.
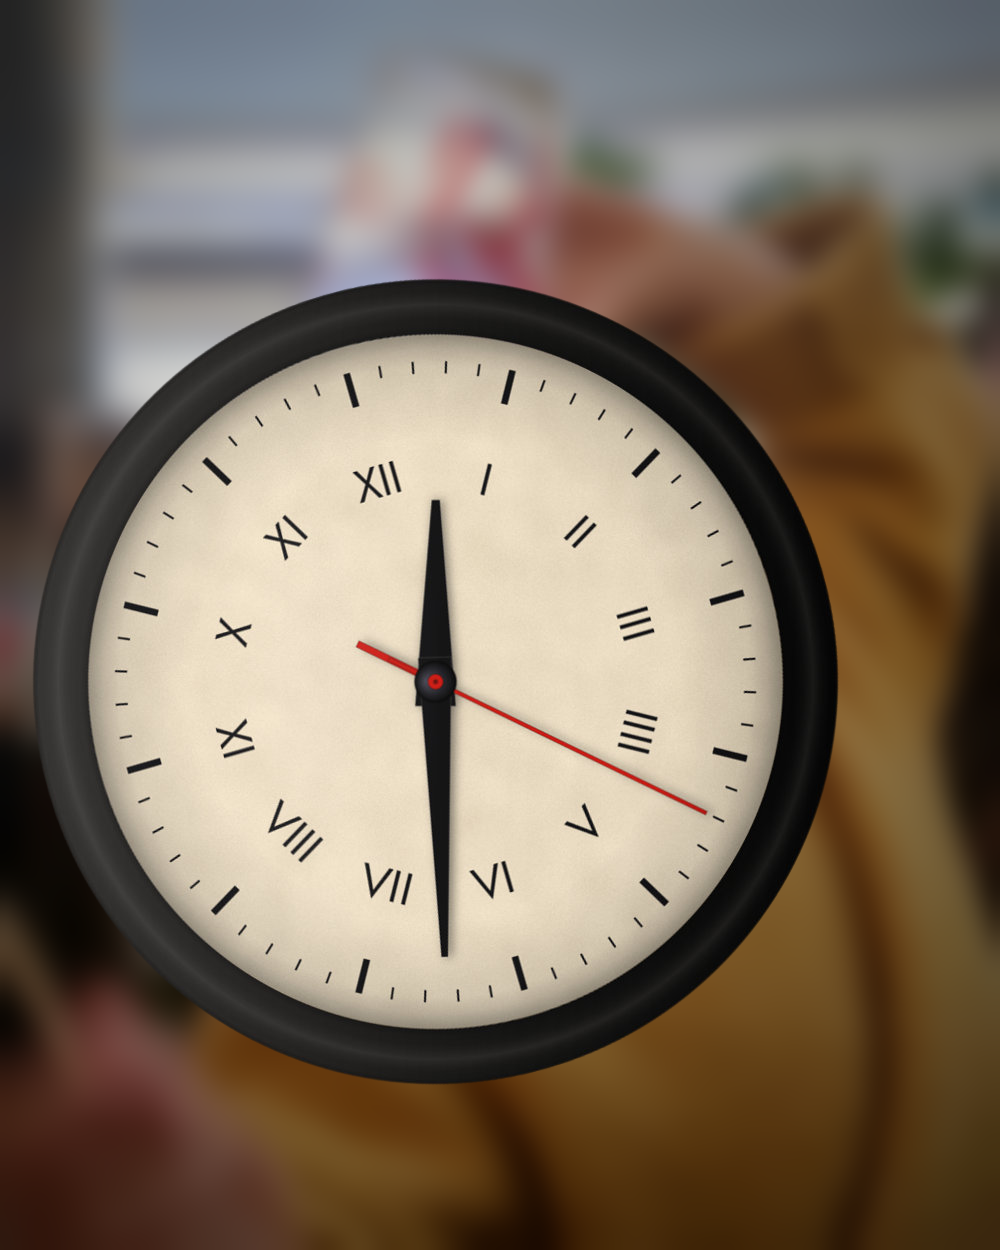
12:32:22
